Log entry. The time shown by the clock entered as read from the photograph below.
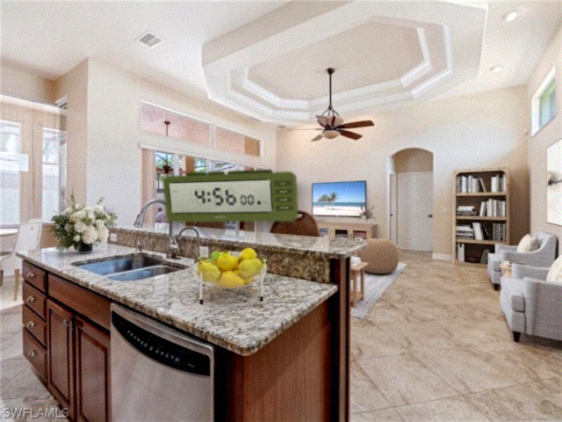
4:56
